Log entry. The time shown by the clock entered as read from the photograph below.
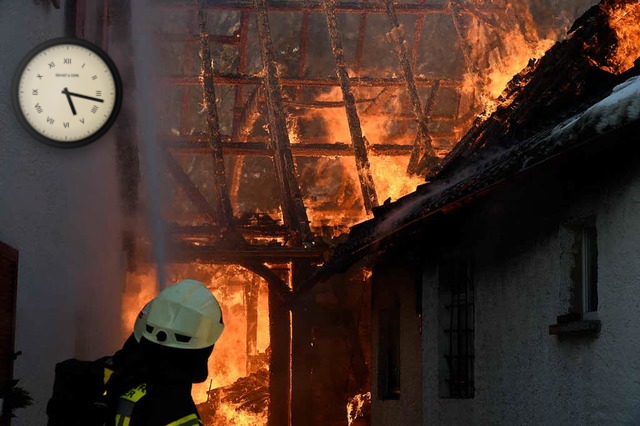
5:17
